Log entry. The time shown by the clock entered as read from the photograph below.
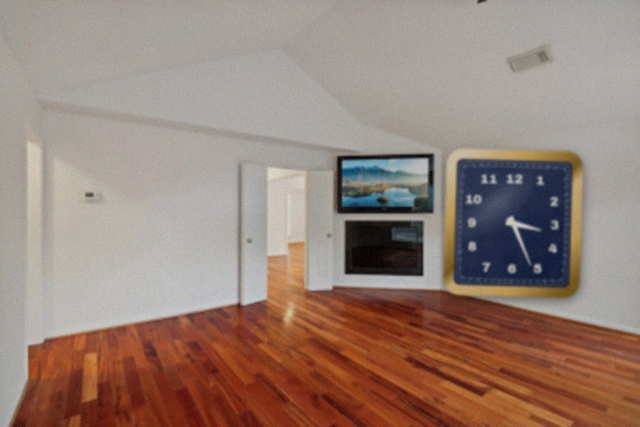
3:26
